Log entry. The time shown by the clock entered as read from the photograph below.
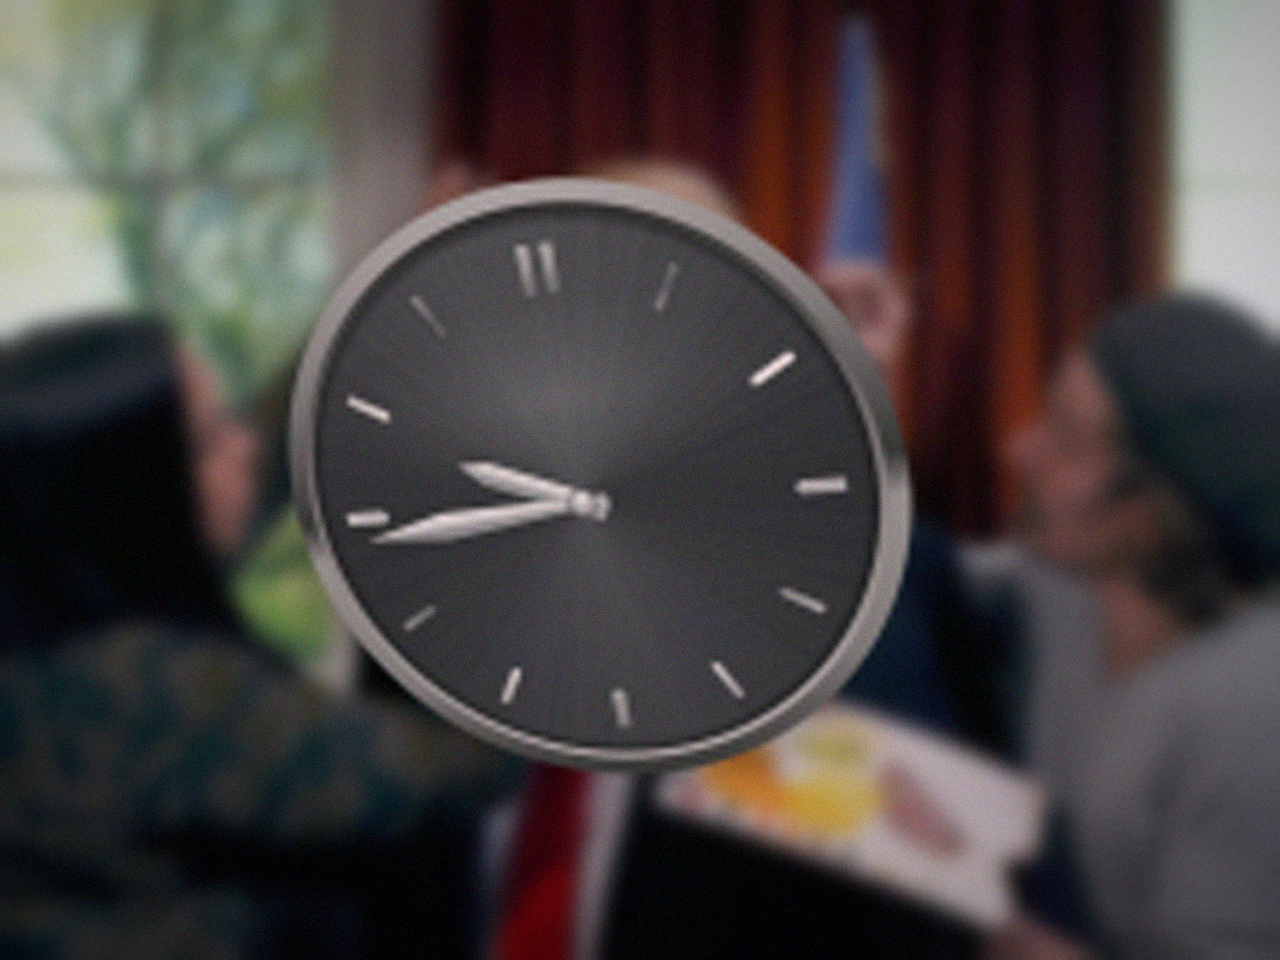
9:44
